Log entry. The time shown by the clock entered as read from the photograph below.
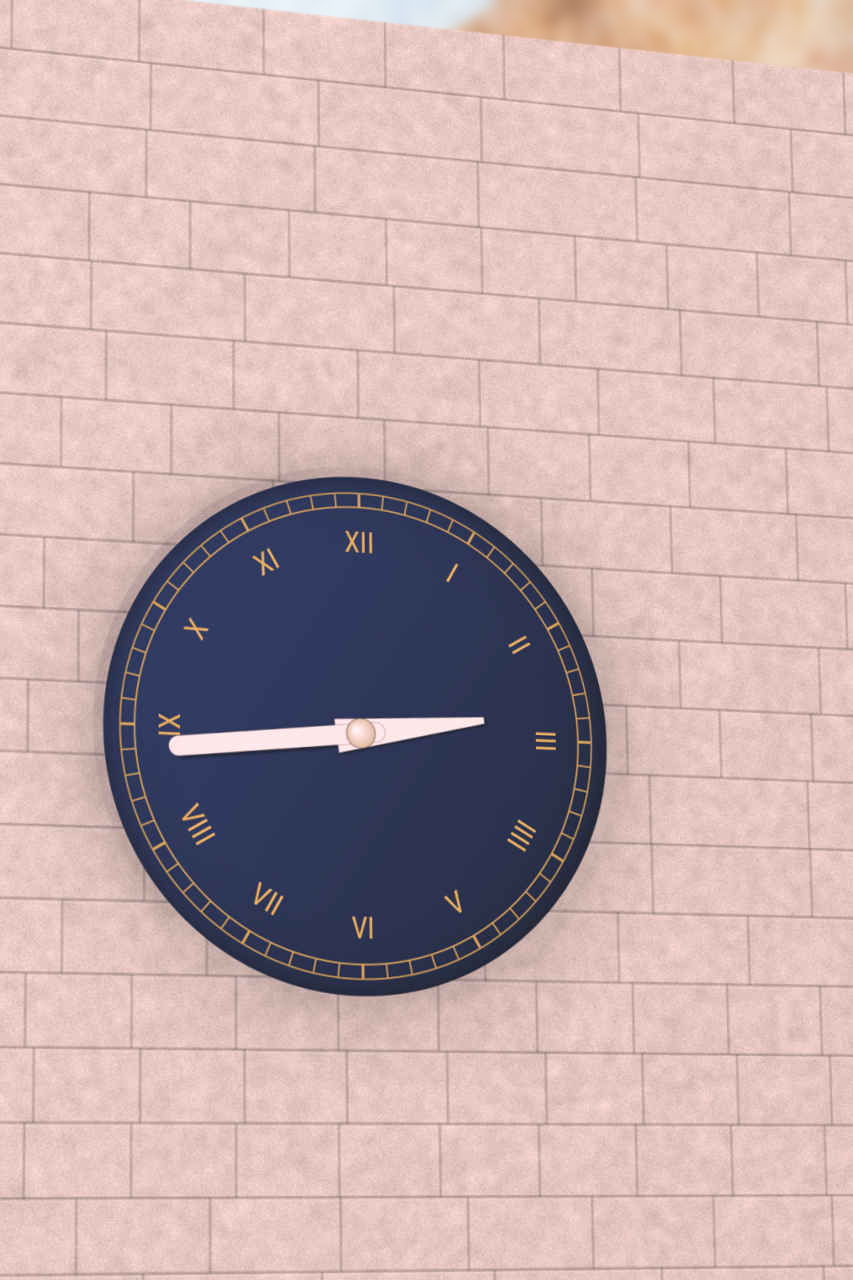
2:44
